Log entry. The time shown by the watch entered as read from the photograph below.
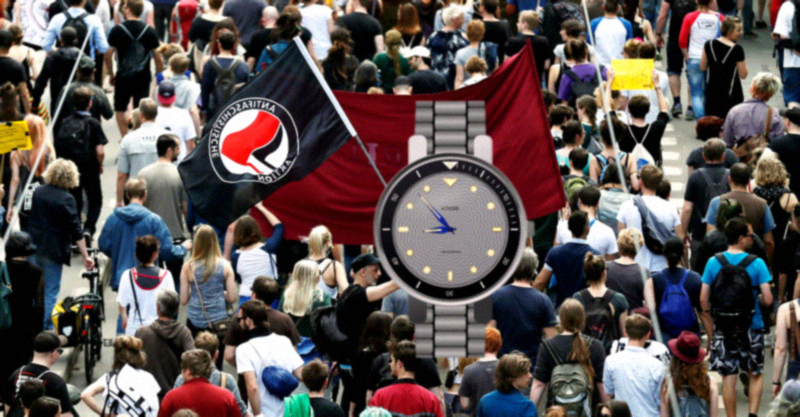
8:53
